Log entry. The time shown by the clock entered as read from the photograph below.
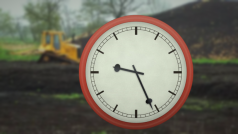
9:26
